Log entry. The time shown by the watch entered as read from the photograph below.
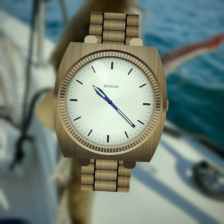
10:22
